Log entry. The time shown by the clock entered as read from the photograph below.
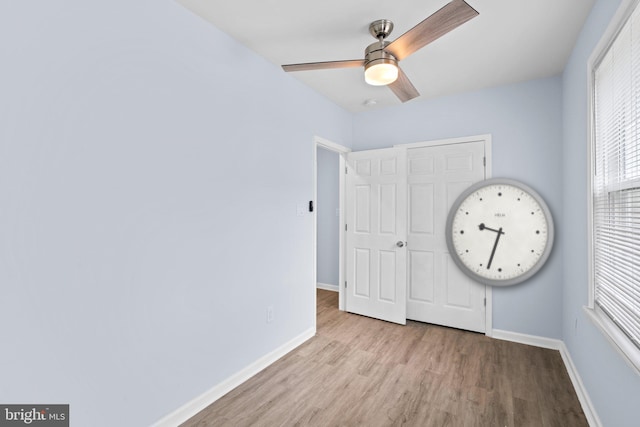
9:33
